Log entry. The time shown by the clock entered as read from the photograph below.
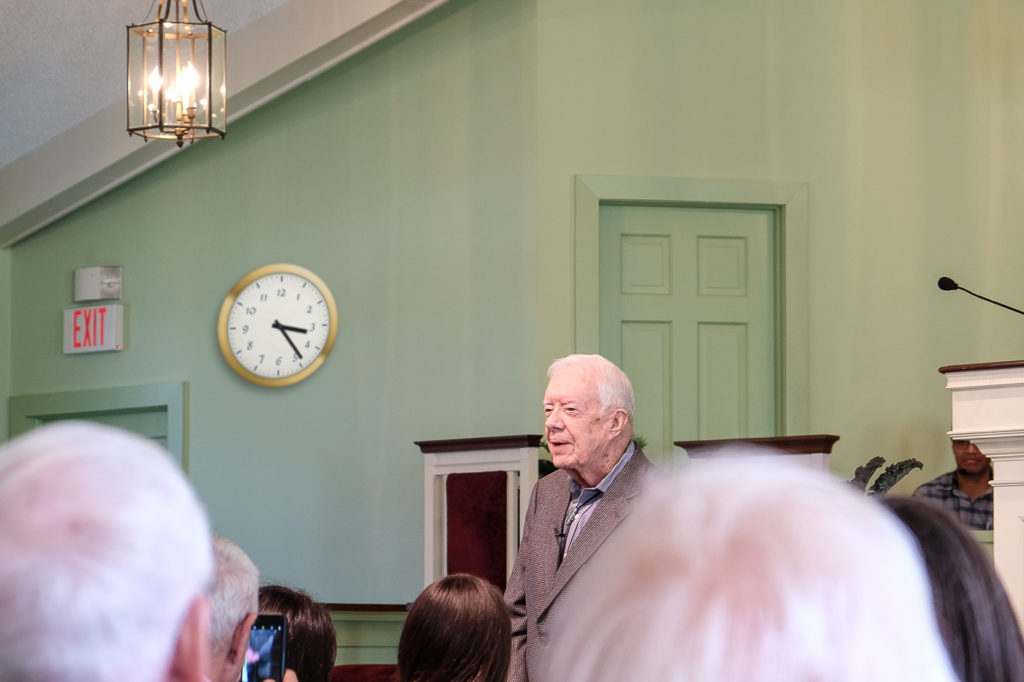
3:24
